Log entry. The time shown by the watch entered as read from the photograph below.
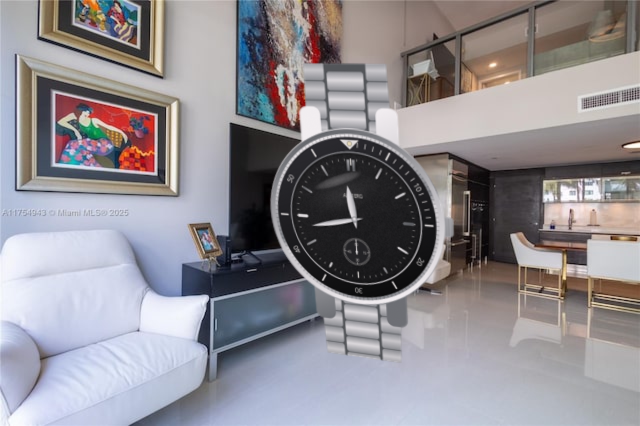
11:43
